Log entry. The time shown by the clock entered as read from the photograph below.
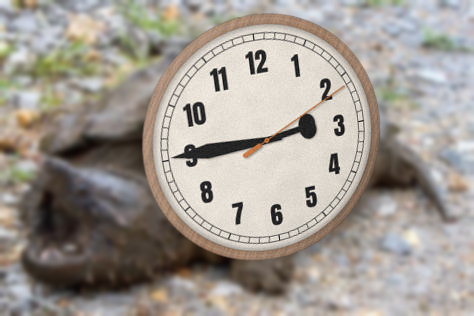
2:45:11
